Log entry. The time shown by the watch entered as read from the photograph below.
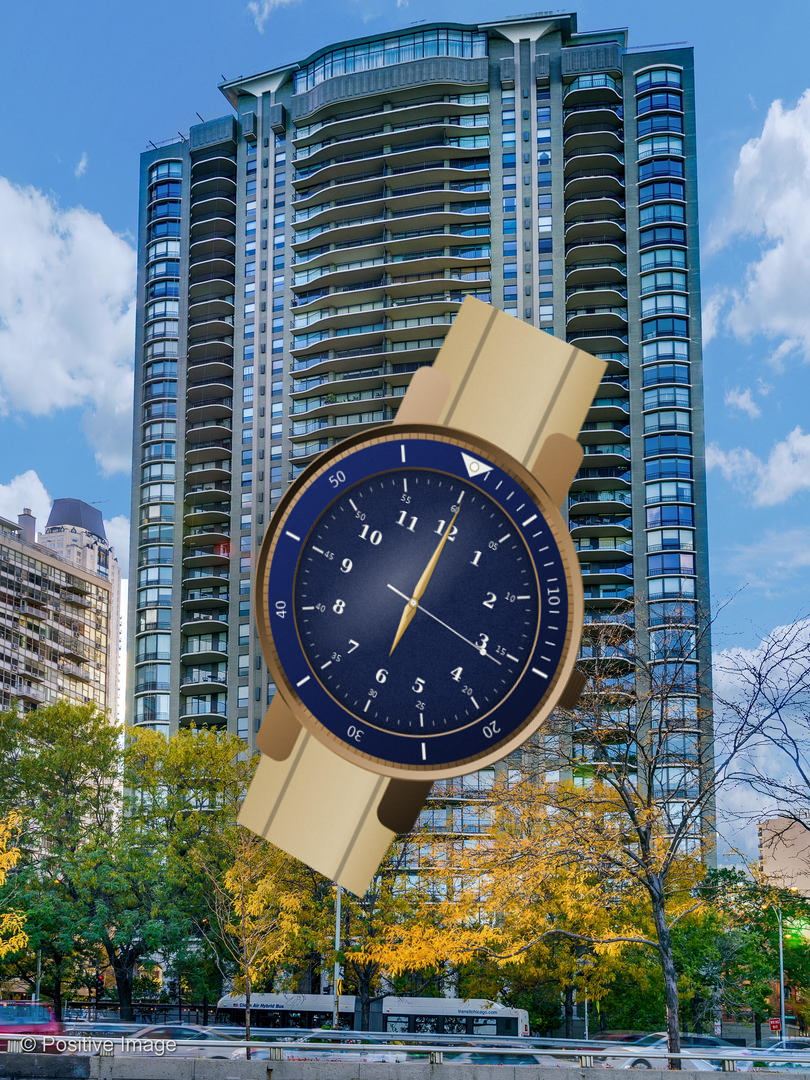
6:00:16
